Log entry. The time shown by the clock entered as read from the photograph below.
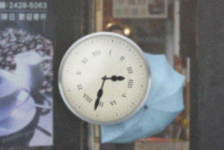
3:36
